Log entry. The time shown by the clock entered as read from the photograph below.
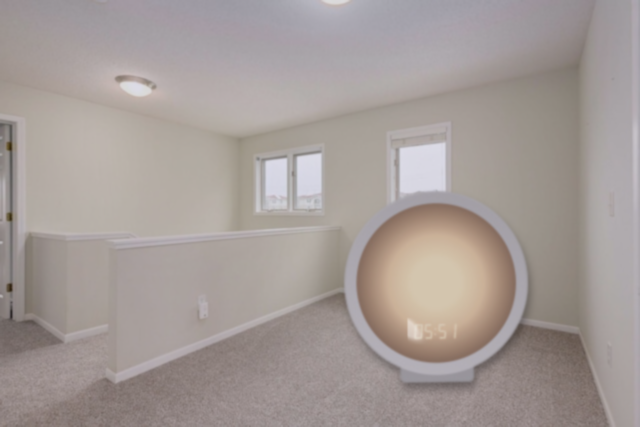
5:51
